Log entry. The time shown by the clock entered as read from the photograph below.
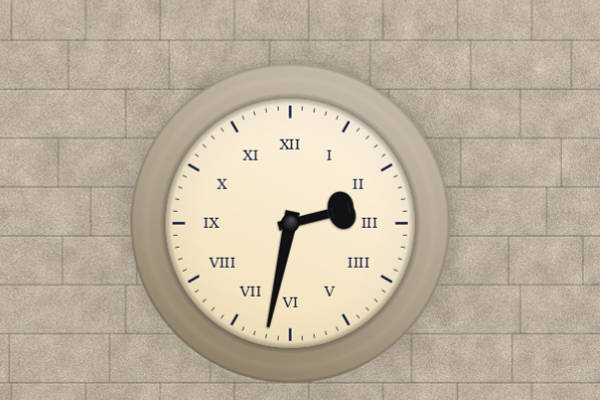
2:32
